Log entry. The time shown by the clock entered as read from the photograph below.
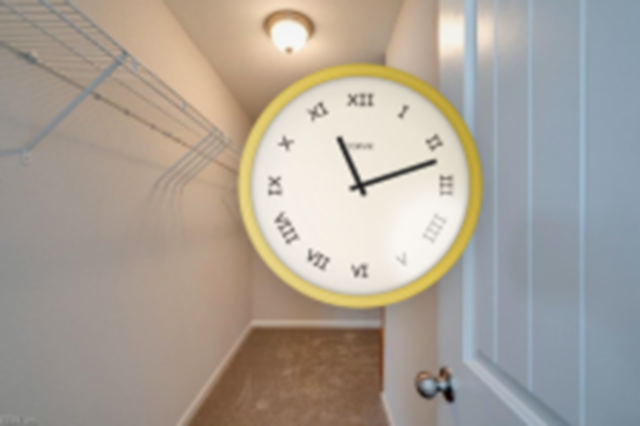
11:12
